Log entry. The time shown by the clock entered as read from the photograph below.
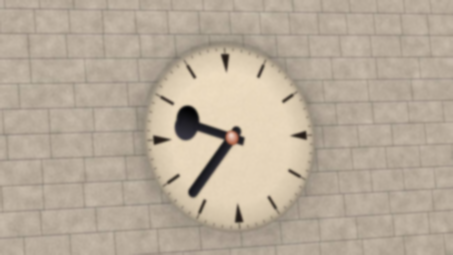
9:37
